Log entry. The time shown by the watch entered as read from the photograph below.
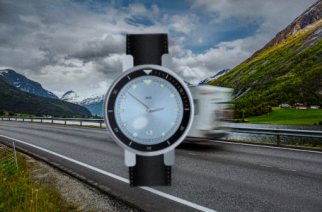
2:52
